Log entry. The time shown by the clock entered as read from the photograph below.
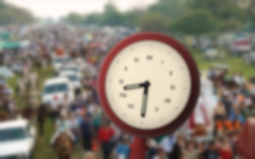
8:30
